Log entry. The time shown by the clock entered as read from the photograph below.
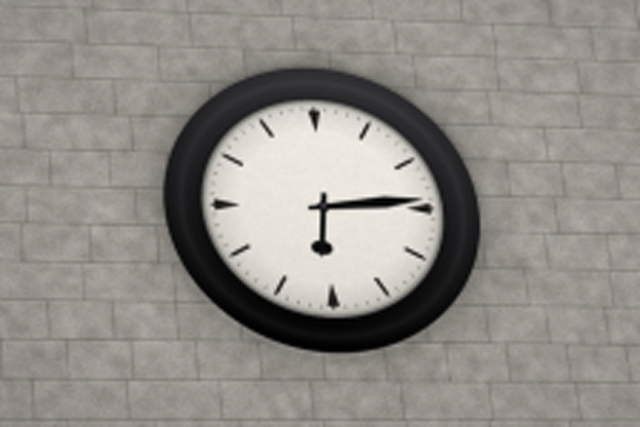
6:14
